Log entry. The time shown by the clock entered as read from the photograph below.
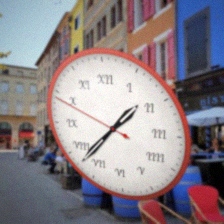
1:37:49
